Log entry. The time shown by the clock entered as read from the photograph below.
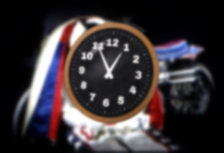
12:55
